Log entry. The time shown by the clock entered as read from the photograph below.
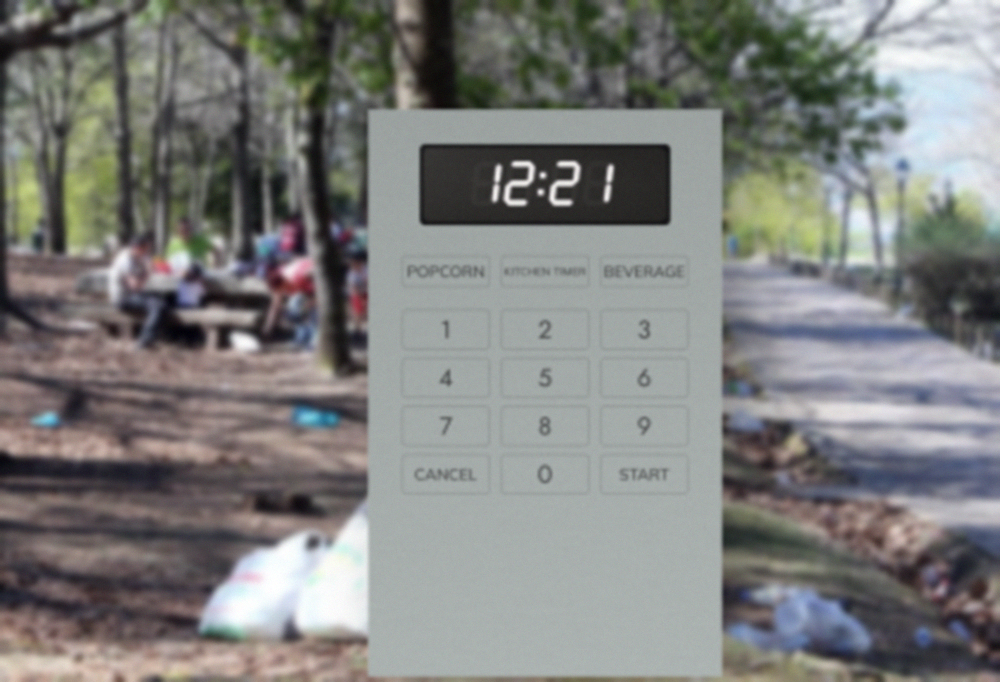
12:21
